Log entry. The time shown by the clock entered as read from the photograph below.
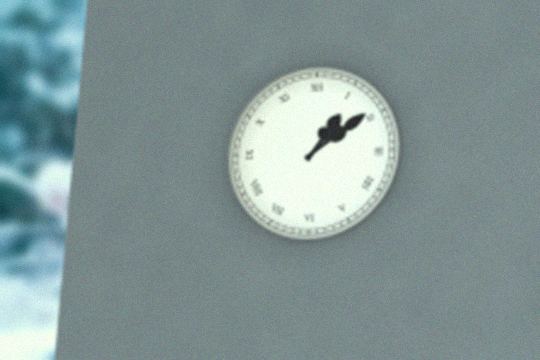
1:09
